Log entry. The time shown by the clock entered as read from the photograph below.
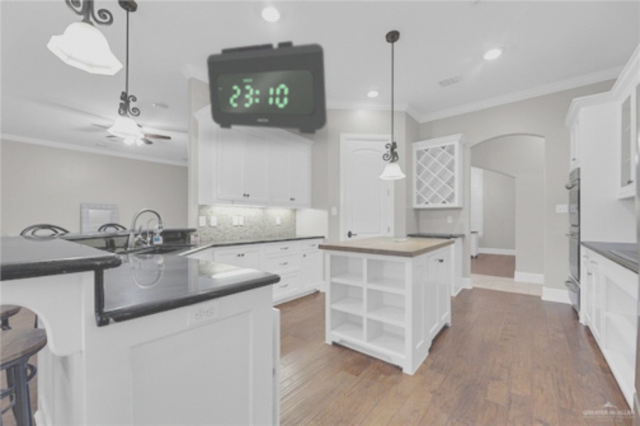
23:10
